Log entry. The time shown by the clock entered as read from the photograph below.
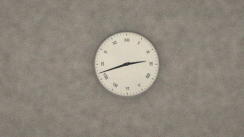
2:42
